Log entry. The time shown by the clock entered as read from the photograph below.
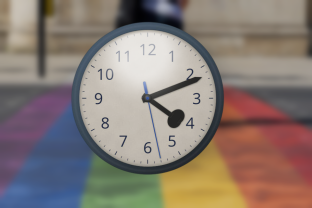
4:11:28
